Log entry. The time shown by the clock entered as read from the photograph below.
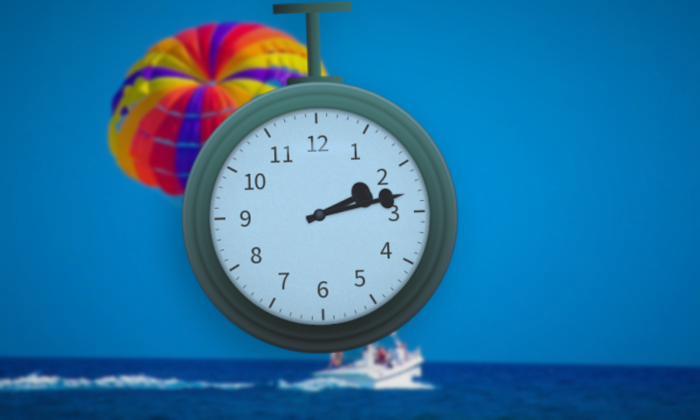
2:13
